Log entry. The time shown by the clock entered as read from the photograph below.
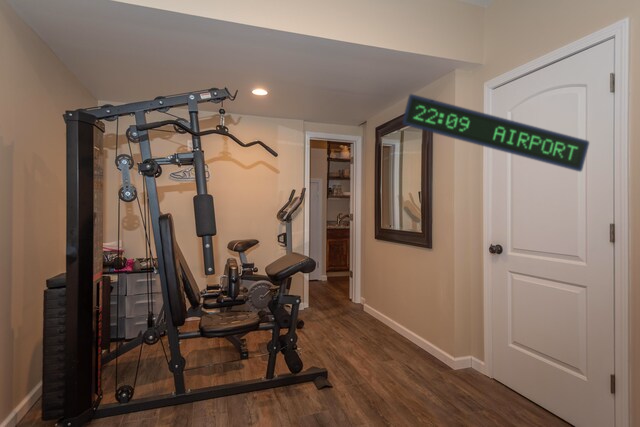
22:09
